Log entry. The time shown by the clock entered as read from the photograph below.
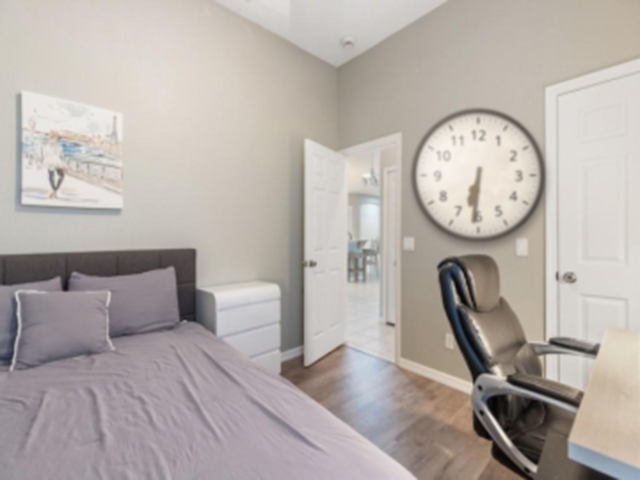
6:31
